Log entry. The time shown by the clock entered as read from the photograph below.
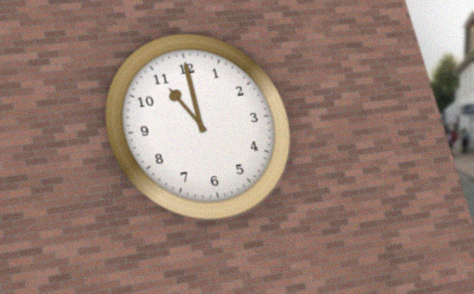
11:00
